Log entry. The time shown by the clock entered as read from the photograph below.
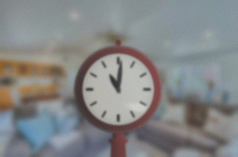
11:01
